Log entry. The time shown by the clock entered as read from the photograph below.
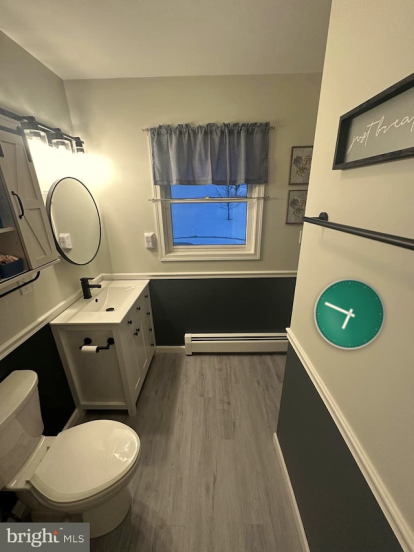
6:49
